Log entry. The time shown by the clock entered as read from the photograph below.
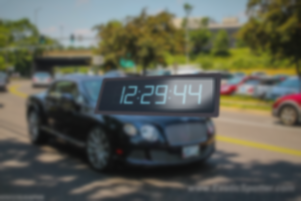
12:29:44
